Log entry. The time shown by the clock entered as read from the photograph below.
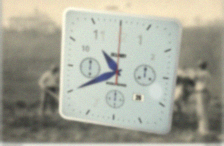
10:40
